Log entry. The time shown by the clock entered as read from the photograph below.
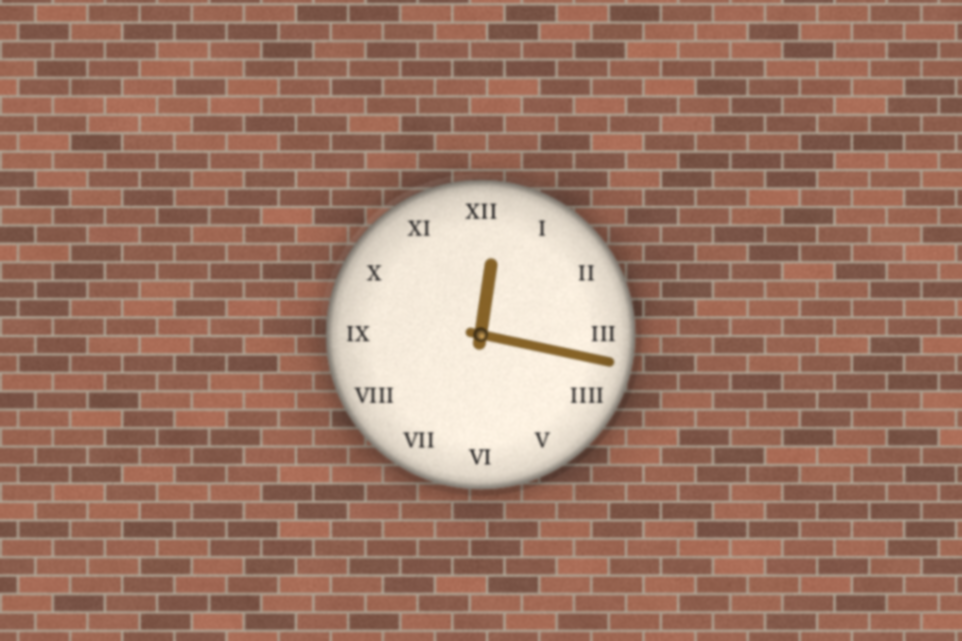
12:17
